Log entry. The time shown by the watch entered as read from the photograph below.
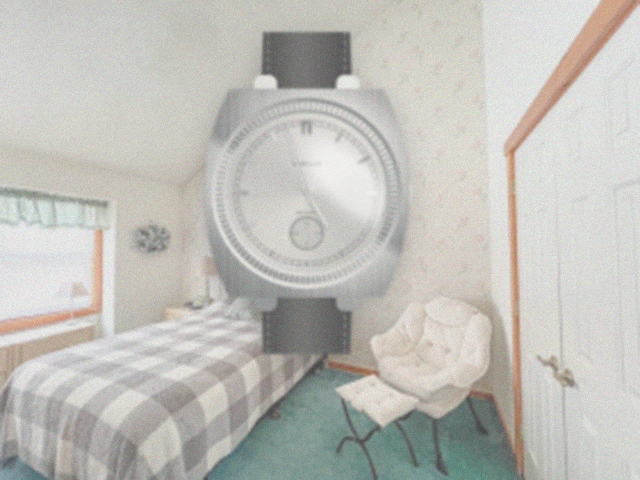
4:57
